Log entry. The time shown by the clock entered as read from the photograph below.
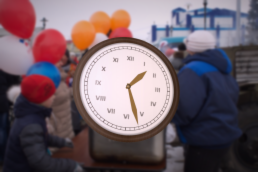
1:27
